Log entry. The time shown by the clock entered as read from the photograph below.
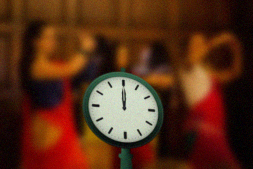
12:00
